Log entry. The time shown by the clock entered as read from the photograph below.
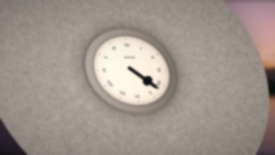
4:22
